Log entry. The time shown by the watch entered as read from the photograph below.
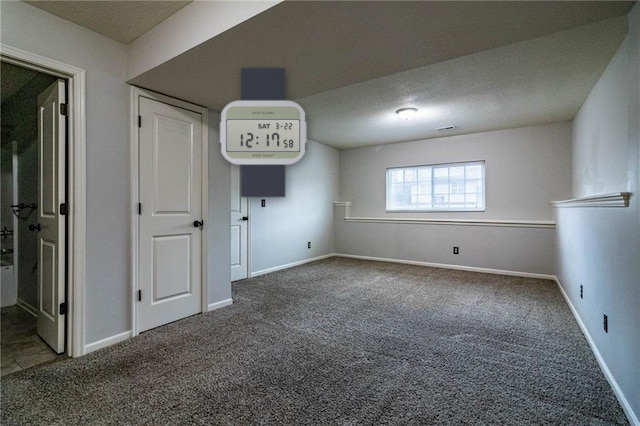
12:17
